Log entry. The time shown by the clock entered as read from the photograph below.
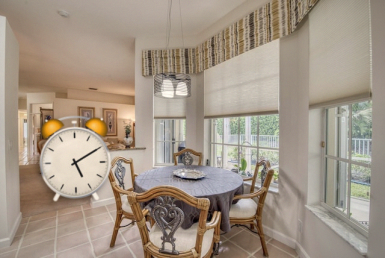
5:10
